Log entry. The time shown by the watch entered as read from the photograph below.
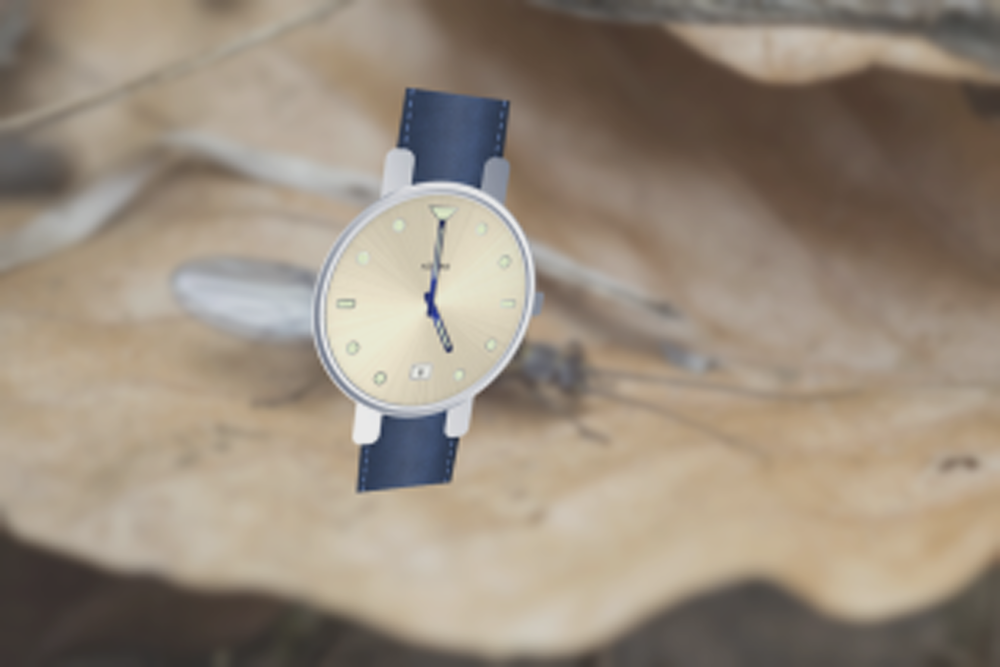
5:00
